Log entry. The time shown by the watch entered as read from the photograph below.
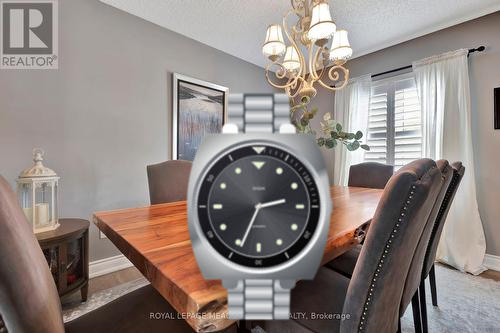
2:34
